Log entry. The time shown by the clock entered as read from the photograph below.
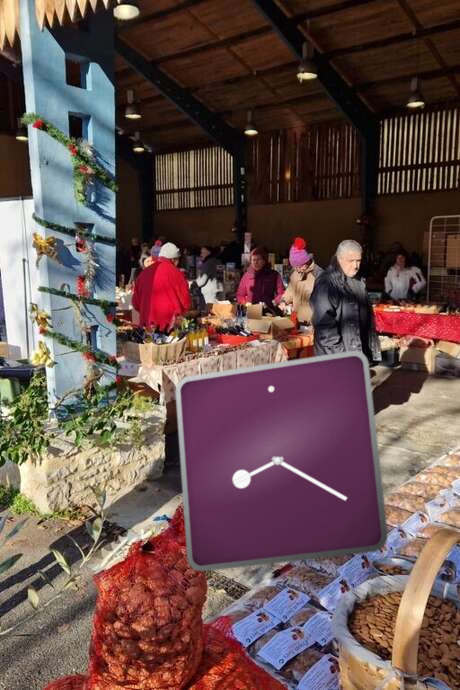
8:21
